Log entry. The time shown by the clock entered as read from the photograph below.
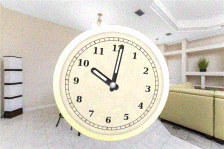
10:01
